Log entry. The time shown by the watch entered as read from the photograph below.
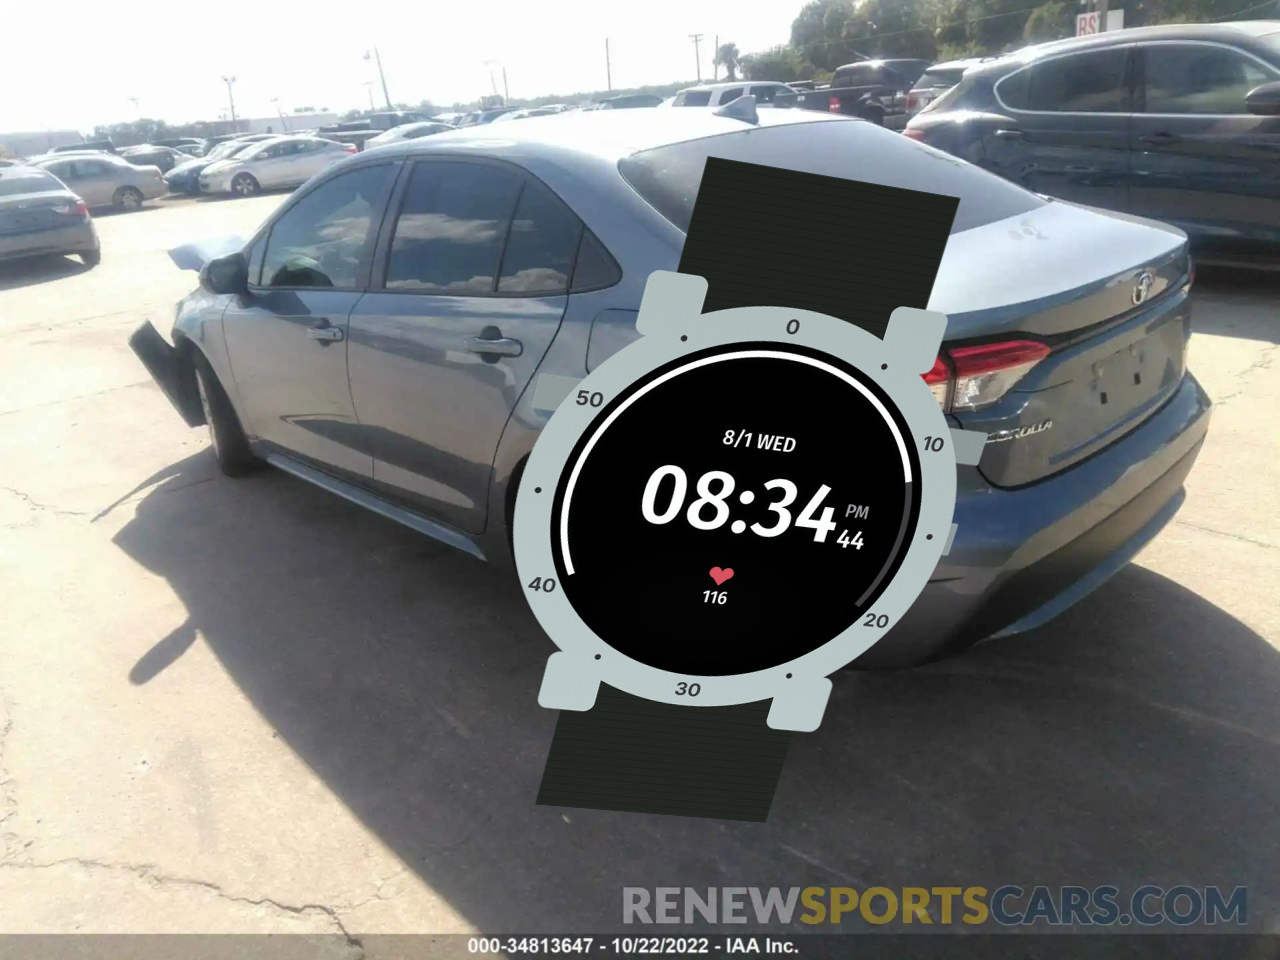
8:34:44
